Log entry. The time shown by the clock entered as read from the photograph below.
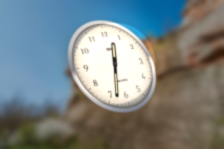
12:33
